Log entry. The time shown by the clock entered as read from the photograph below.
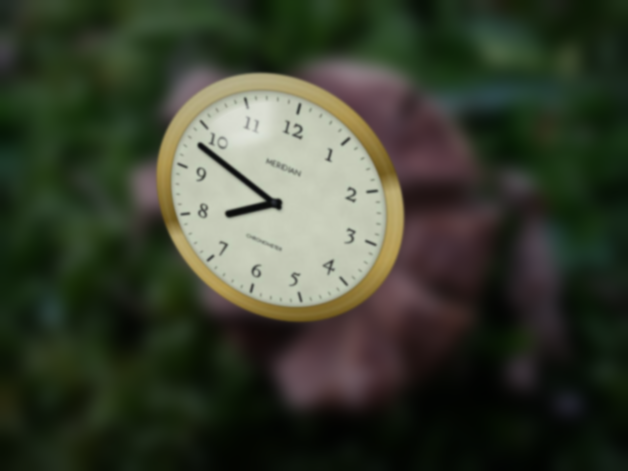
7:48
